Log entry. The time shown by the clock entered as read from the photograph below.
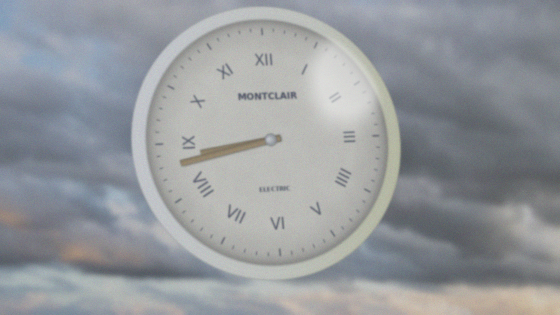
8:43
